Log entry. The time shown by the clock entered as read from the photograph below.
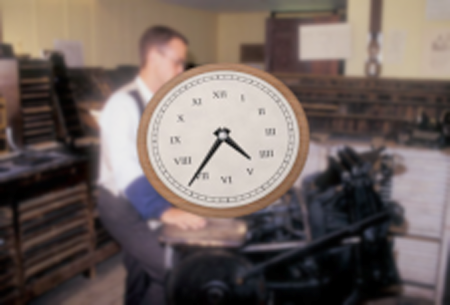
4:36
